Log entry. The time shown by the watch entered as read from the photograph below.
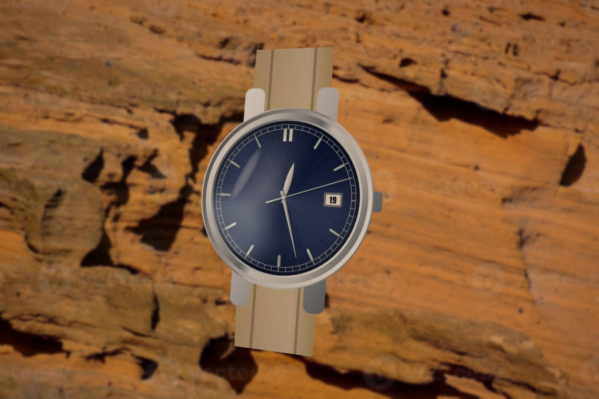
12:27:12
